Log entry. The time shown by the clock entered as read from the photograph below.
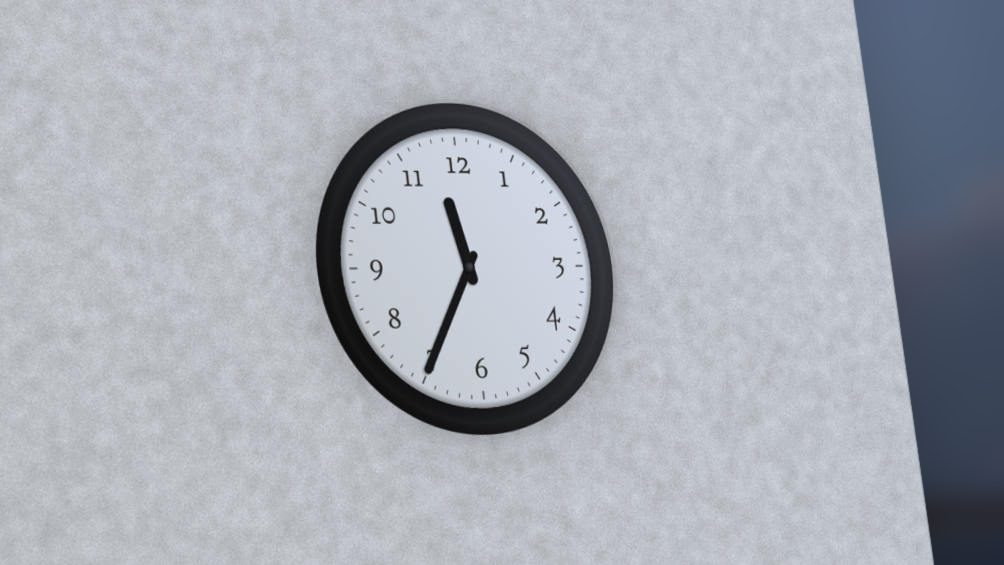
11:35
